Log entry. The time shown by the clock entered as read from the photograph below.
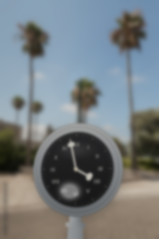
3:58
